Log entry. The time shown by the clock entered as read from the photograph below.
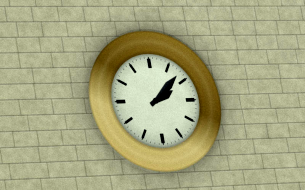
2:08
